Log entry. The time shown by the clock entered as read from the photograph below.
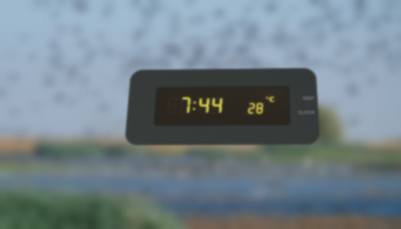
7:44
